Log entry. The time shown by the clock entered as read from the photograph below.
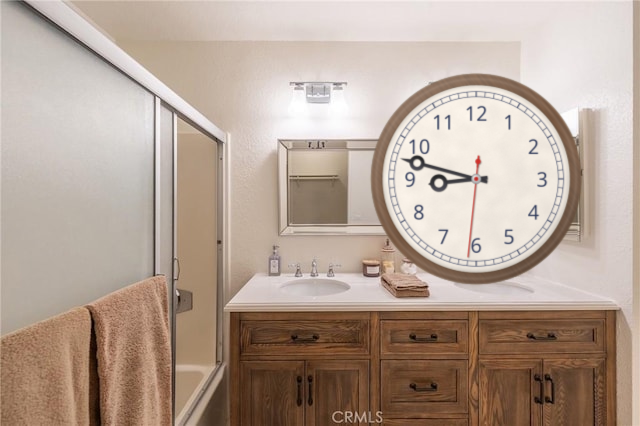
8:47:31
